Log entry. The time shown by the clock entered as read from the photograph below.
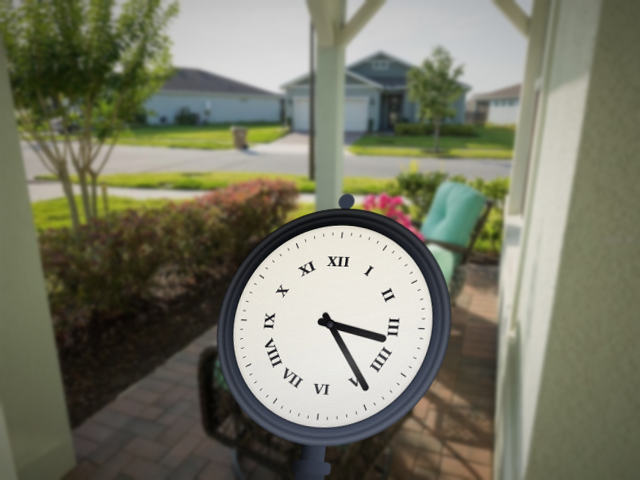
3:24
